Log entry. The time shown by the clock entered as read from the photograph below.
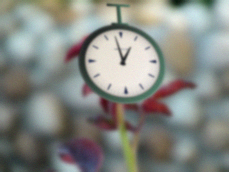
12:58
